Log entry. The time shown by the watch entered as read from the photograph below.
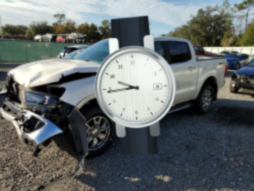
9:44
